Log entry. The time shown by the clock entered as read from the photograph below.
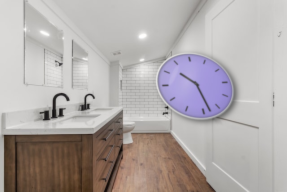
10:28
